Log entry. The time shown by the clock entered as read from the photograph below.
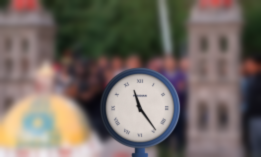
11:24
